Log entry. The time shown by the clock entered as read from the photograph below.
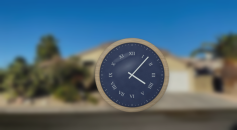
4:07
